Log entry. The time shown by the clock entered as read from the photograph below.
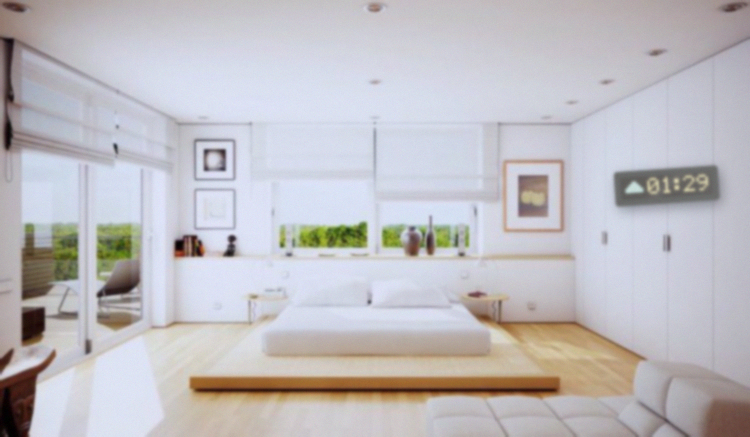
1:29
